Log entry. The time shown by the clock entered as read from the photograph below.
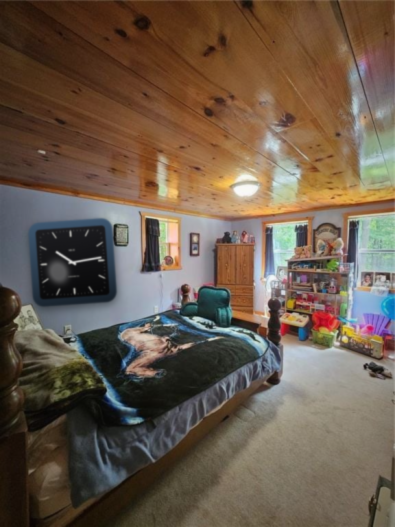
10:14
